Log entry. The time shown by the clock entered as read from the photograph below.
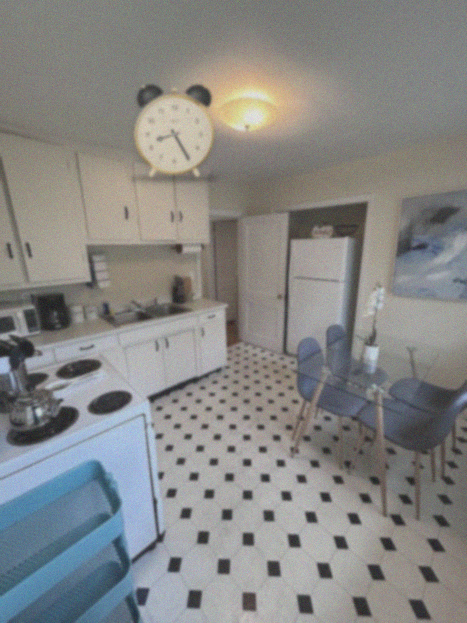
8:25
